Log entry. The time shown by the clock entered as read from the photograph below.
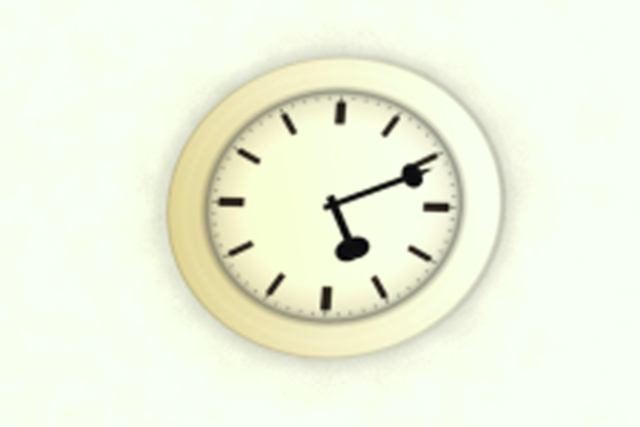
5:11
